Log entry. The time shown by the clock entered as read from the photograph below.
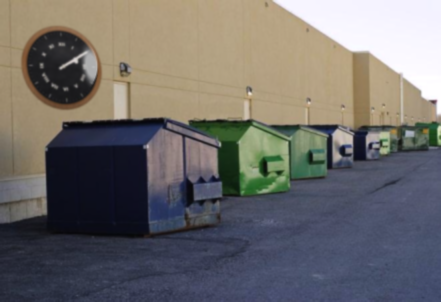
2:10
